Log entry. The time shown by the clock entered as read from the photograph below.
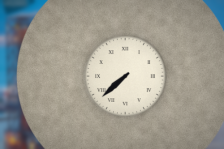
7:38
